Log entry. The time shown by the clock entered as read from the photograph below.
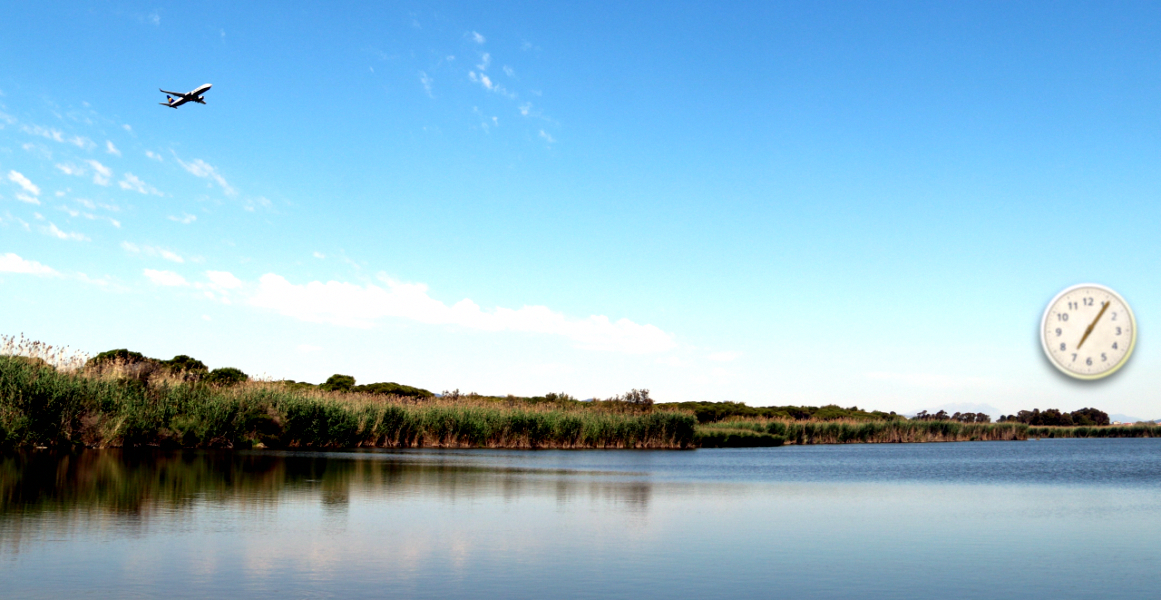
7:06
